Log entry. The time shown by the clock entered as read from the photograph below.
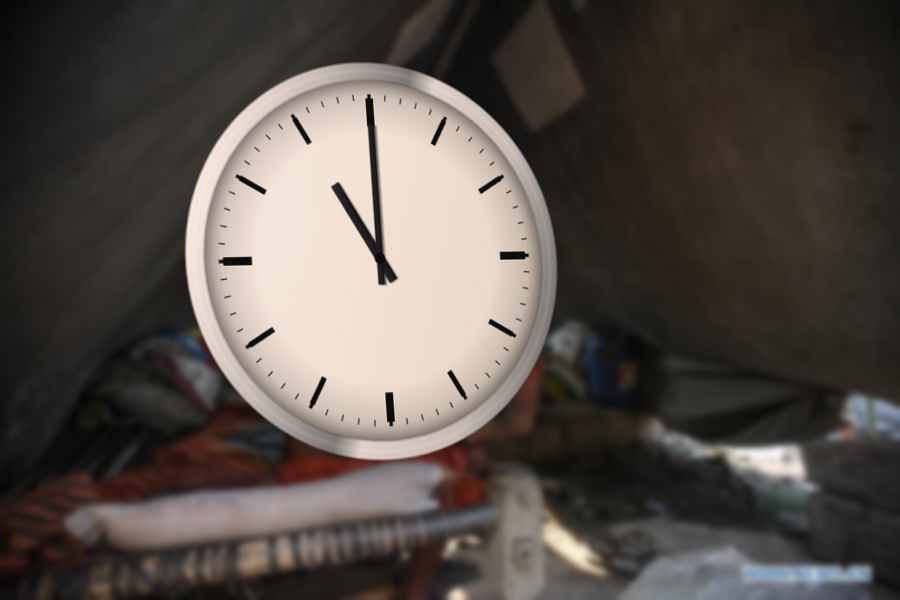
11:00
